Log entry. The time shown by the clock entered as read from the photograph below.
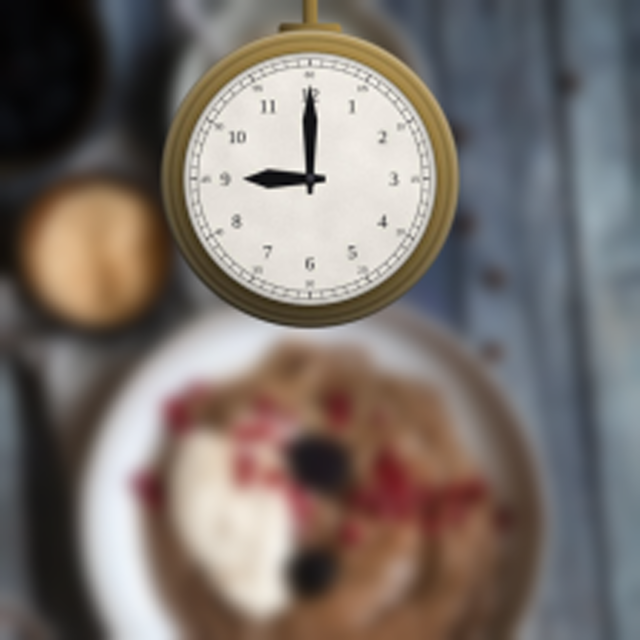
9:00
